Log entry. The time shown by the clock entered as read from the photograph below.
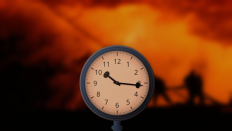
10:16
